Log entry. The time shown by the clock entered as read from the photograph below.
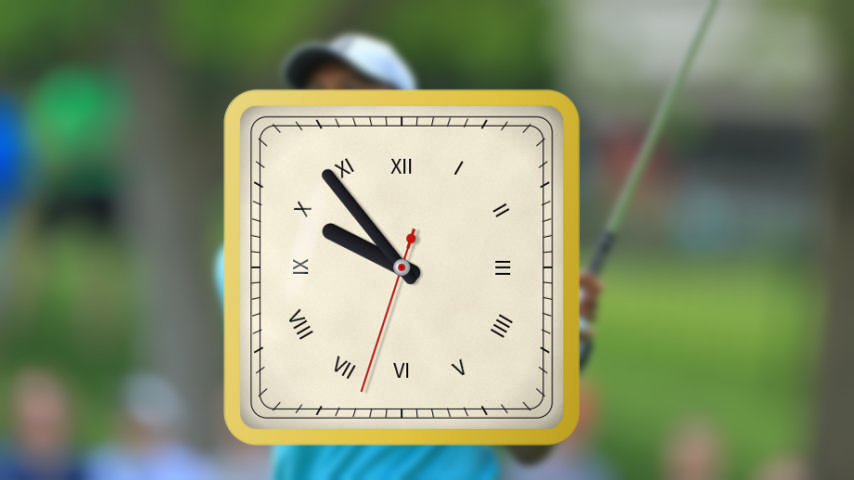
9:53:33
